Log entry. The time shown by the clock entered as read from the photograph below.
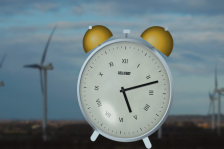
5:12
